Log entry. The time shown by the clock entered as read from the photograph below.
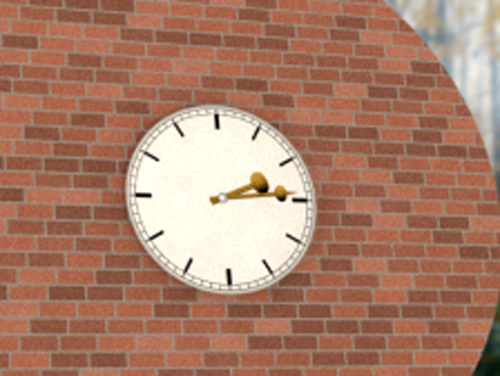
2:14
